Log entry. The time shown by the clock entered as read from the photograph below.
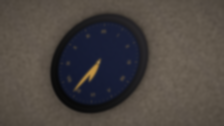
6:36
